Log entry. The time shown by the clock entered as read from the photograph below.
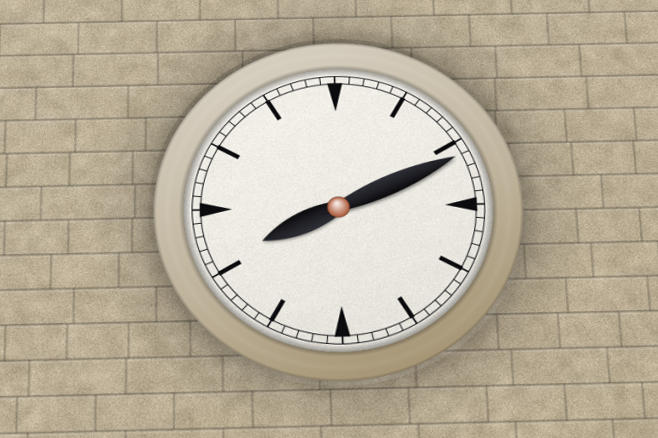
8:11
